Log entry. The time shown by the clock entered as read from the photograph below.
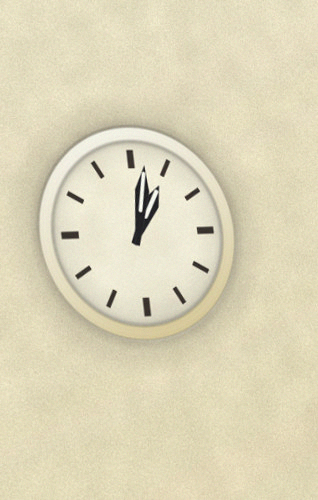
1:02
